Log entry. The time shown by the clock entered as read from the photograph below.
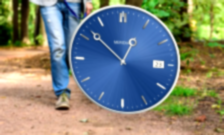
12:52
